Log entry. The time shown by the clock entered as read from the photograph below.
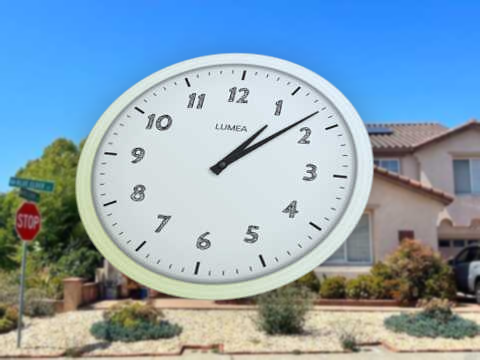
1:08
